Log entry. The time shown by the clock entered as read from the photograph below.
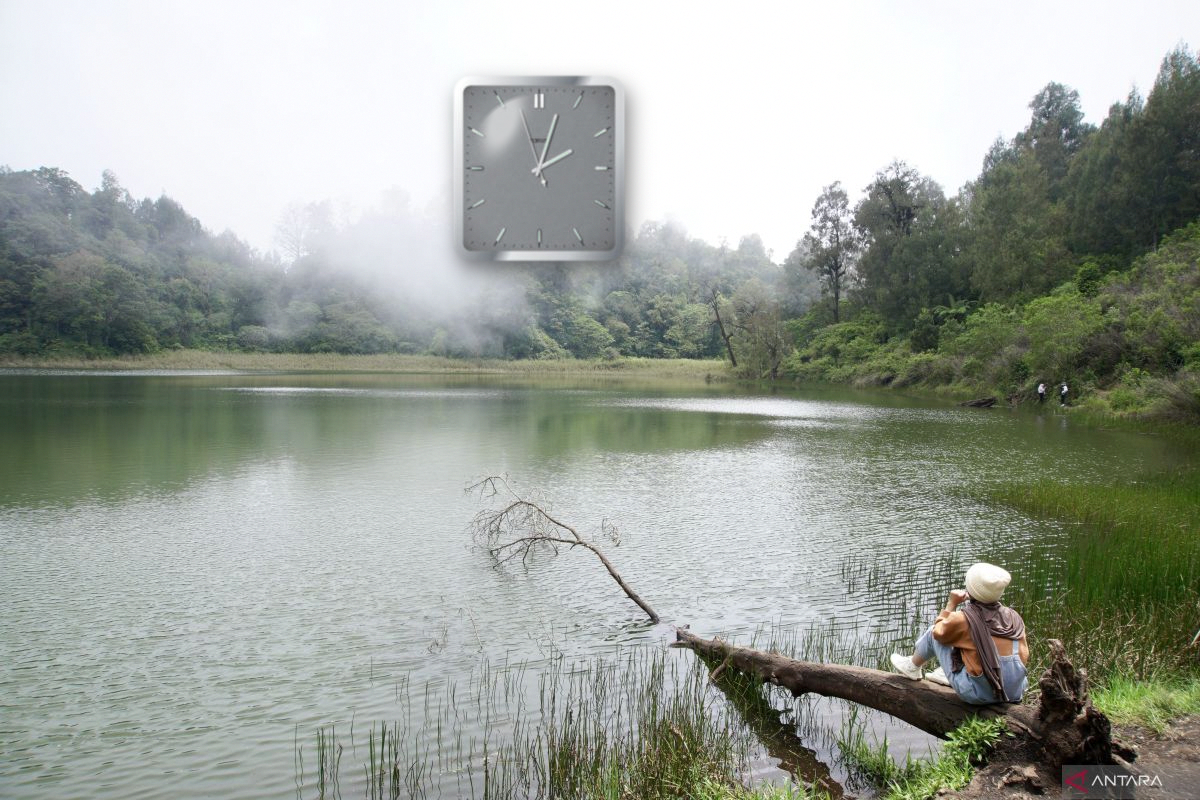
2:02:57
